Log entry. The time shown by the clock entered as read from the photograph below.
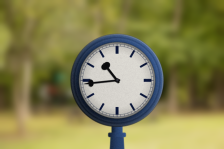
10:44
